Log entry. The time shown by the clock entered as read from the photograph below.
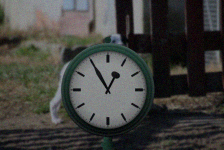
12:55
